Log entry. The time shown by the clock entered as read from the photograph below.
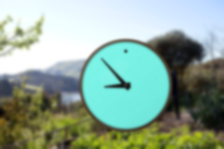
8:53
